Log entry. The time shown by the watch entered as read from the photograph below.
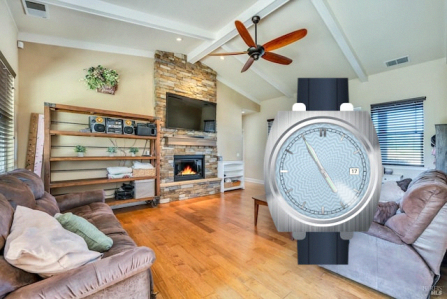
4:55
